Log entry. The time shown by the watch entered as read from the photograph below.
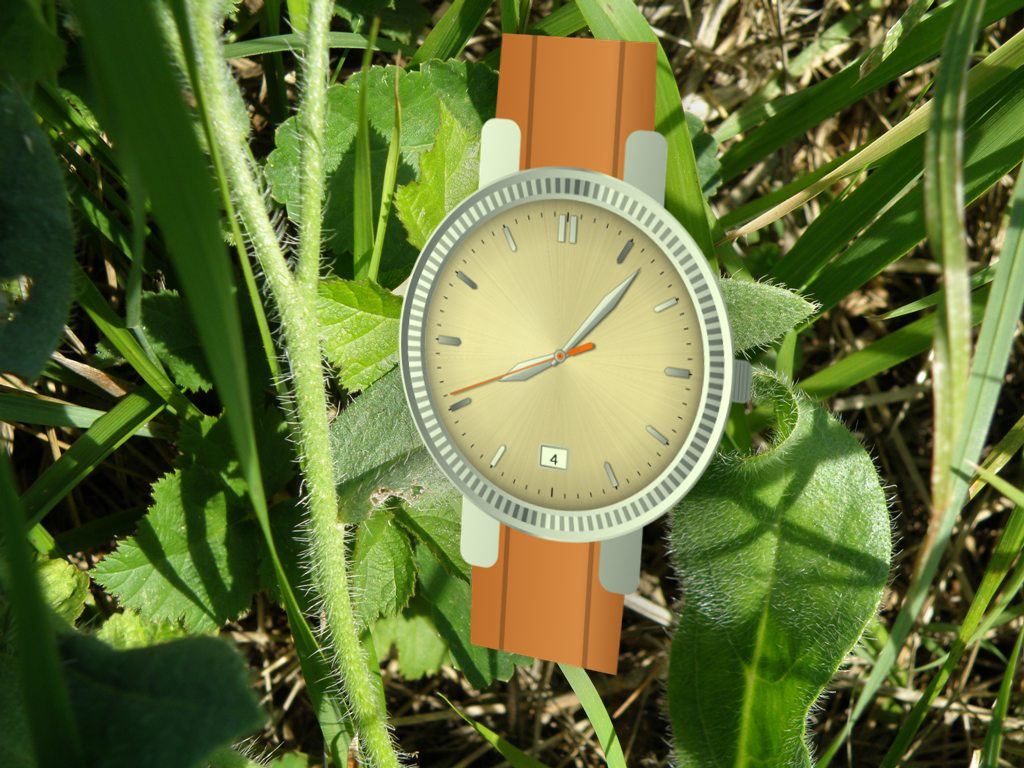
8:06:41
